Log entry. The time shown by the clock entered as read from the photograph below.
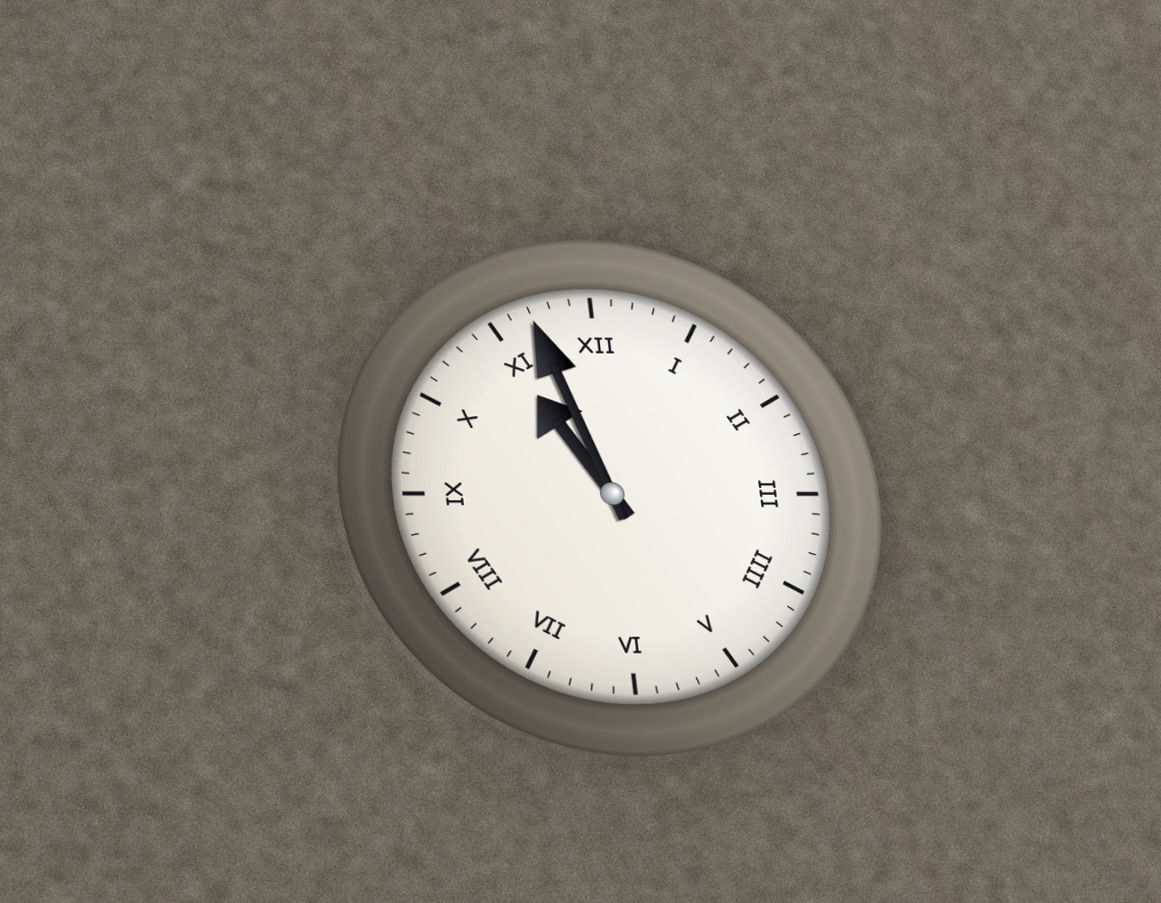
10:57
